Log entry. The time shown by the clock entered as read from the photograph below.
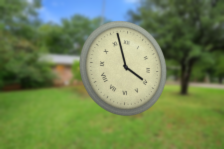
3:57
